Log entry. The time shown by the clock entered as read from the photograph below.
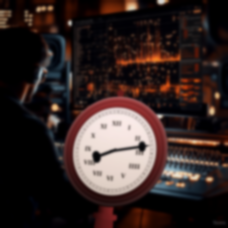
8:13
